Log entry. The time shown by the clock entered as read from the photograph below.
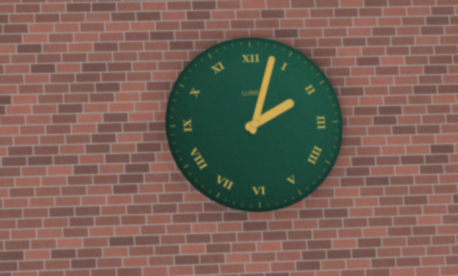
2:03
